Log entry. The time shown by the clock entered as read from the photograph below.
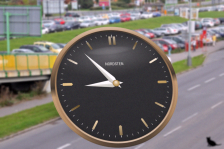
8:53
